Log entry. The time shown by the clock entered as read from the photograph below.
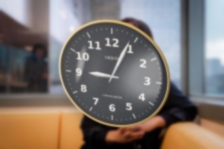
9:04
